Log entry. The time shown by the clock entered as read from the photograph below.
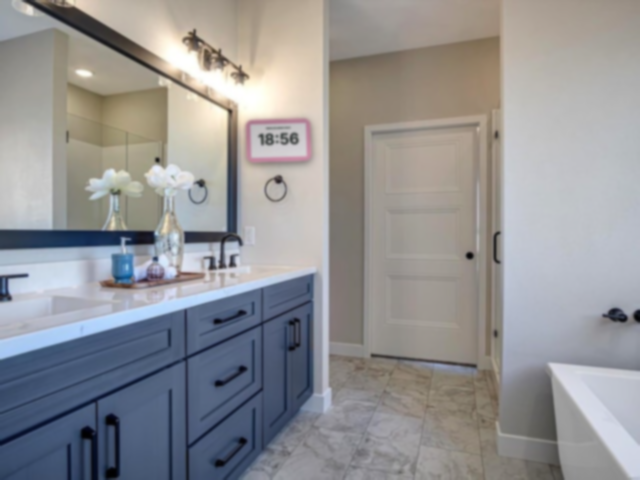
18:56
